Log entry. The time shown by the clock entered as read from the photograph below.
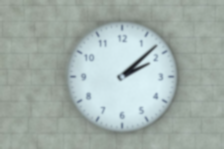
2:08
